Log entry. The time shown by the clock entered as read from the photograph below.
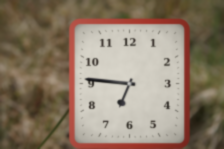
6:46
